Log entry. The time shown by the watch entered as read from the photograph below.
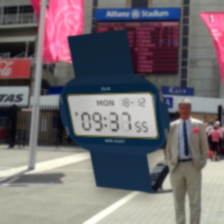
9:37
